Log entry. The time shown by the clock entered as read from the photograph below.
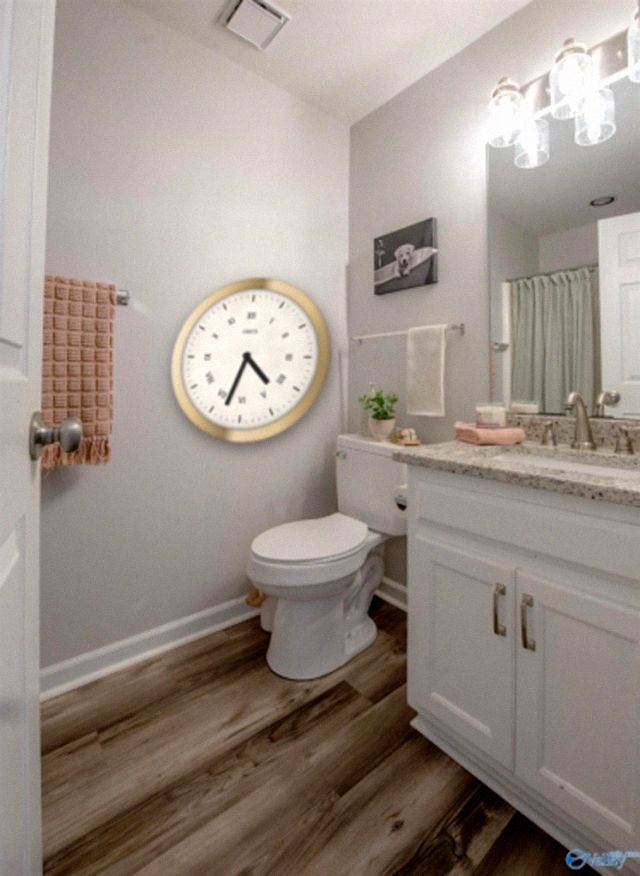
4:33
